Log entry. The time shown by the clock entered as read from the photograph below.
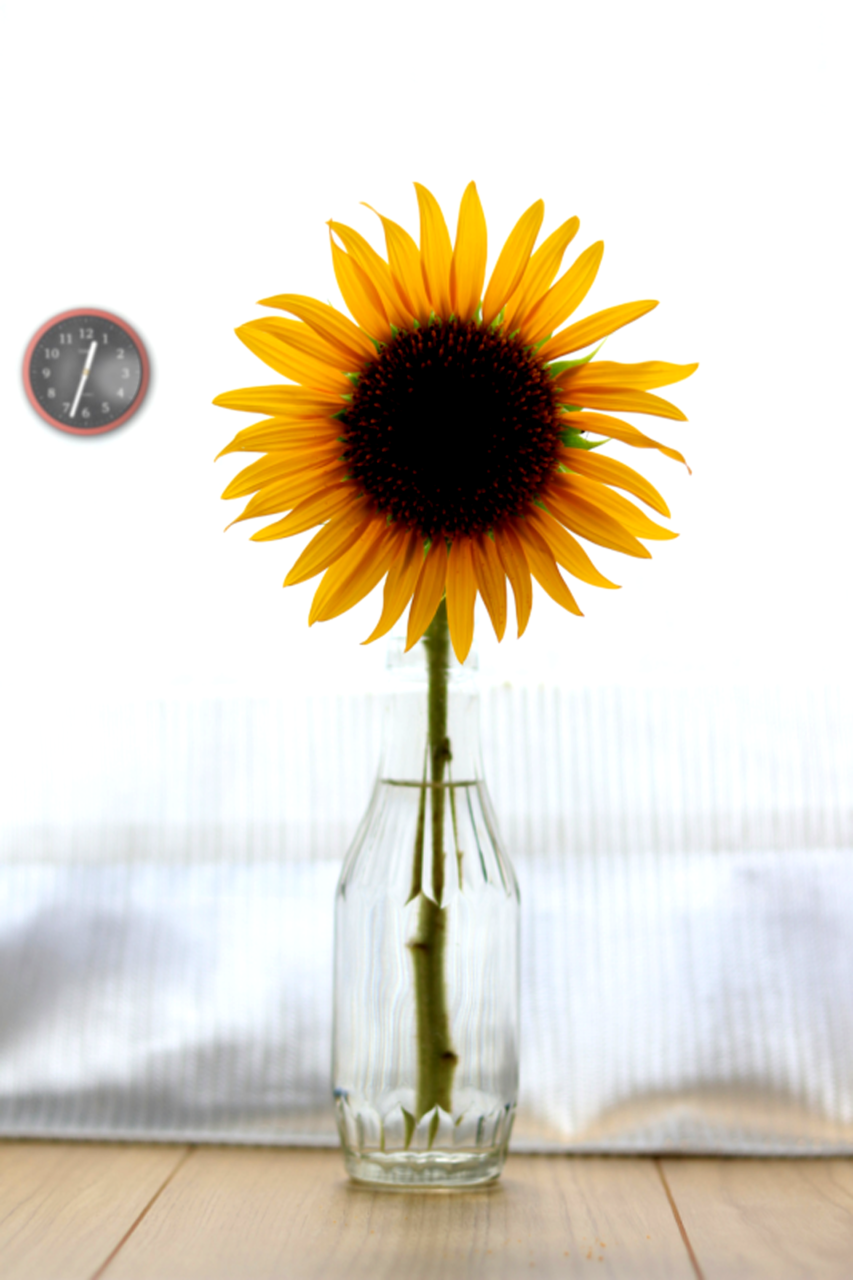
12:33
